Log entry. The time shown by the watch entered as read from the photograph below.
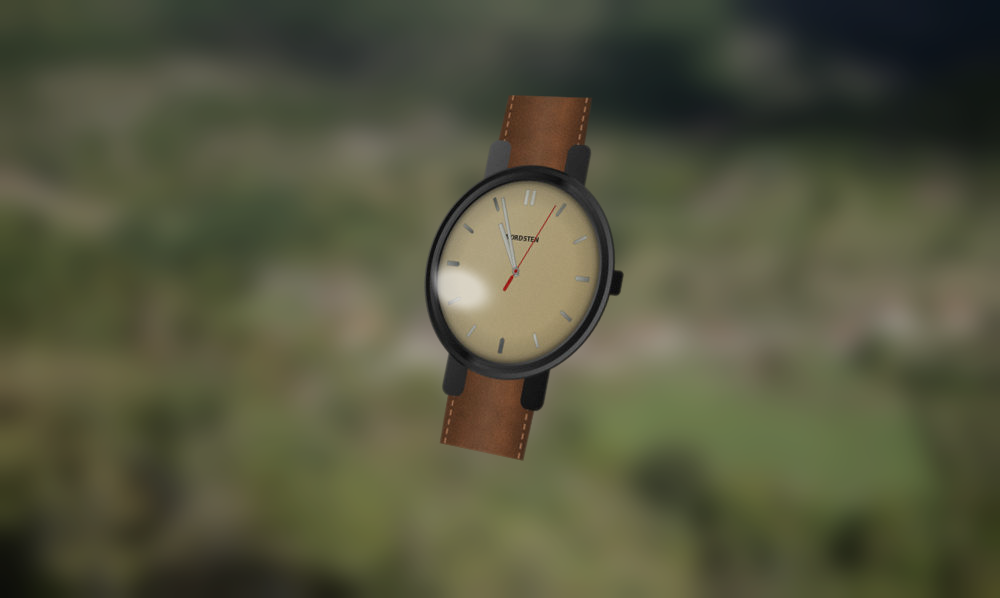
10:56:04
